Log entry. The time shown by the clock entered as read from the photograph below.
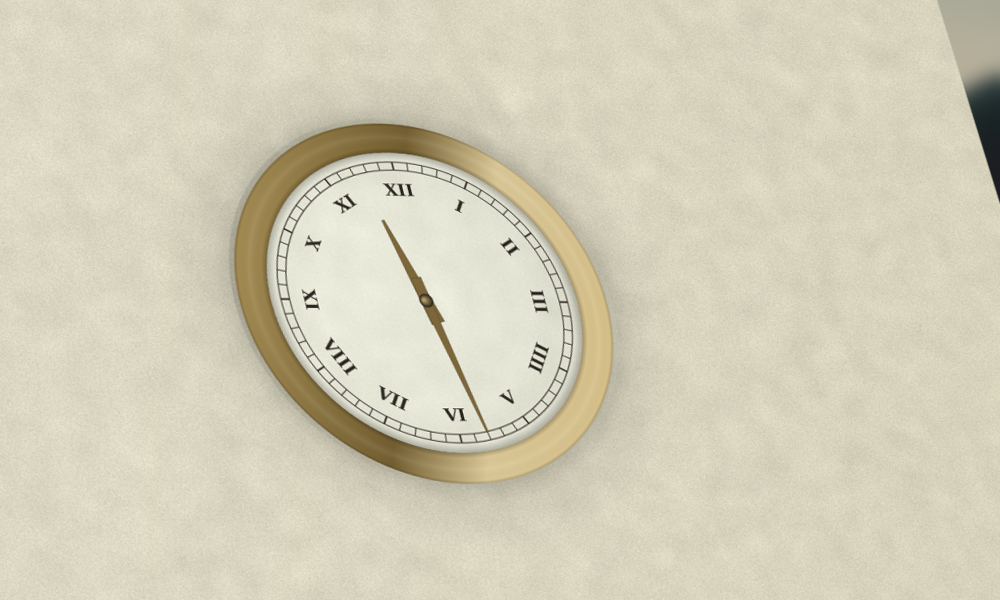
11:28
